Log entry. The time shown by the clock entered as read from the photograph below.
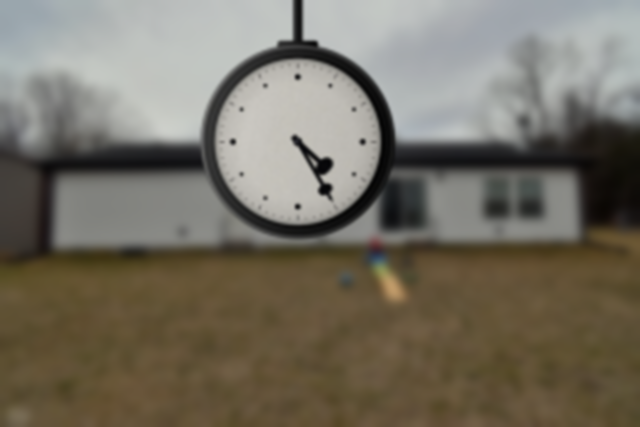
4:25
